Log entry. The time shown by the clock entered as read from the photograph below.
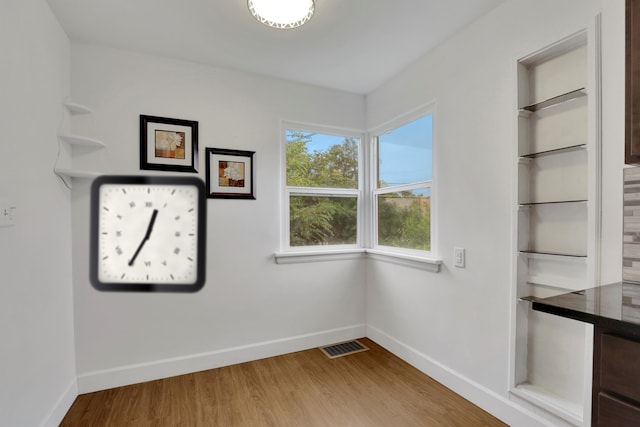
12:35
